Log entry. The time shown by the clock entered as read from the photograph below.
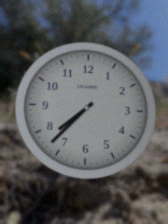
7:37
